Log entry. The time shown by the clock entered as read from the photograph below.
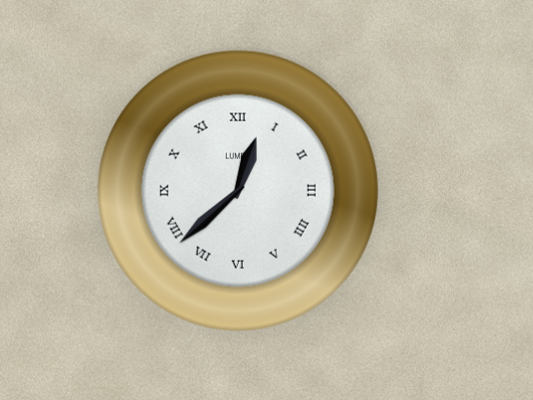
12:38
